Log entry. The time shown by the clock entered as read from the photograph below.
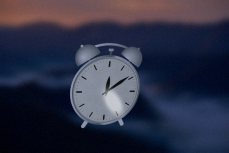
12:09
